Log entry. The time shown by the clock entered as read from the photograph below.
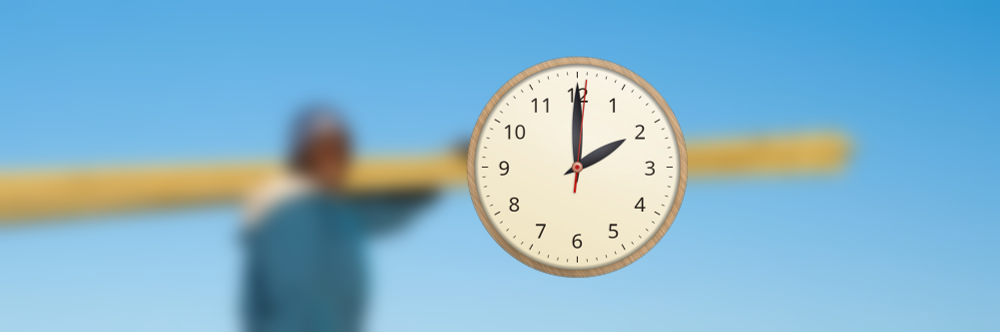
2:00:01
